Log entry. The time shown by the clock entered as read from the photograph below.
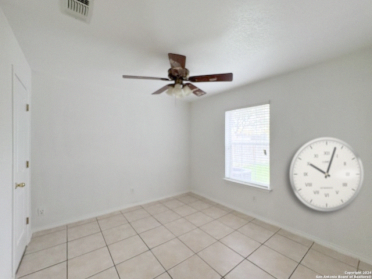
10:03
